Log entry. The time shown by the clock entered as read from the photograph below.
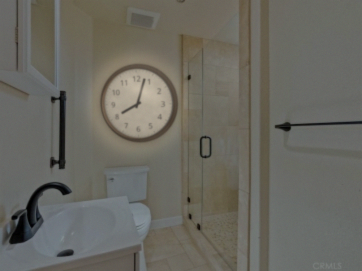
8:03
